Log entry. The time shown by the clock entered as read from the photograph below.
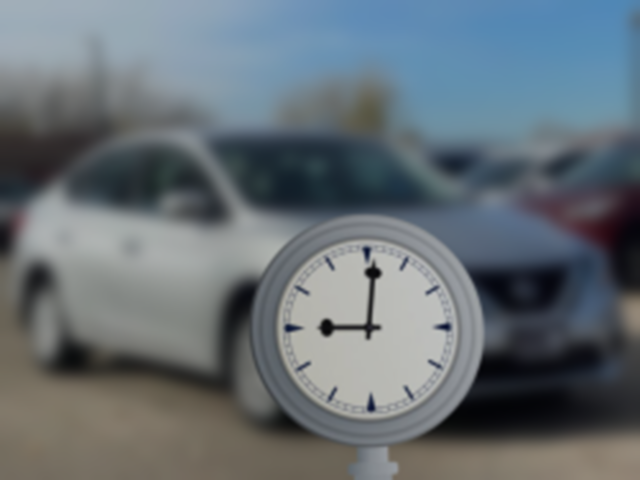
9:01
